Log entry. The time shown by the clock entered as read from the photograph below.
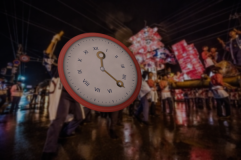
12:24
